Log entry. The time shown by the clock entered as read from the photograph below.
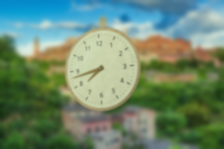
7:43
